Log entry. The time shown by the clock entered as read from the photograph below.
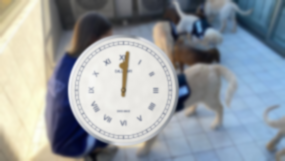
12:01
